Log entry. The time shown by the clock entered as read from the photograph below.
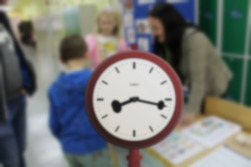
8:17
